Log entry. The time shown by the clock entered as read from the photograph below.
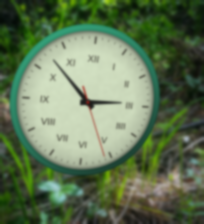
2:52:26
